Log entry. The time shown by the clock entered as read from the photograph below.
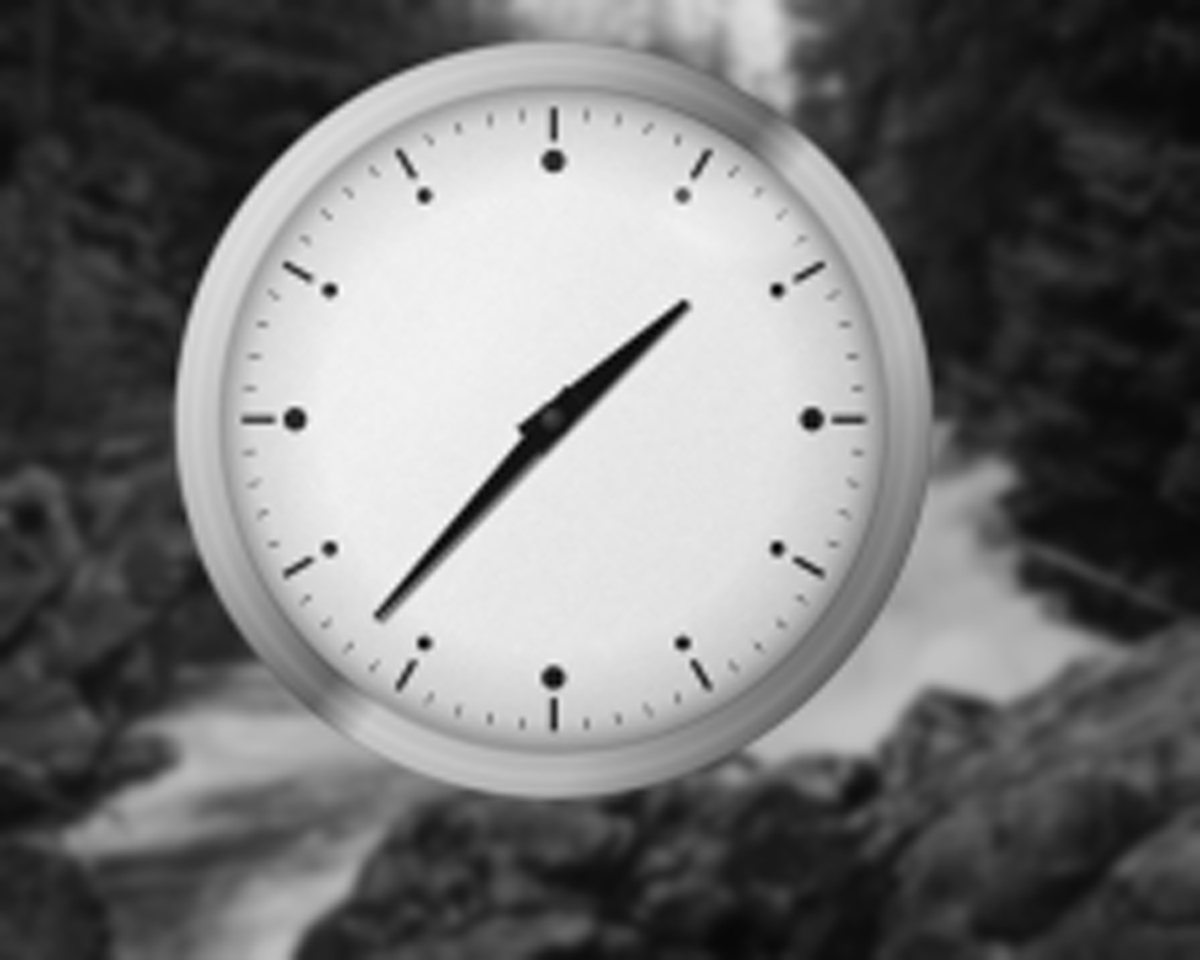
1:37
